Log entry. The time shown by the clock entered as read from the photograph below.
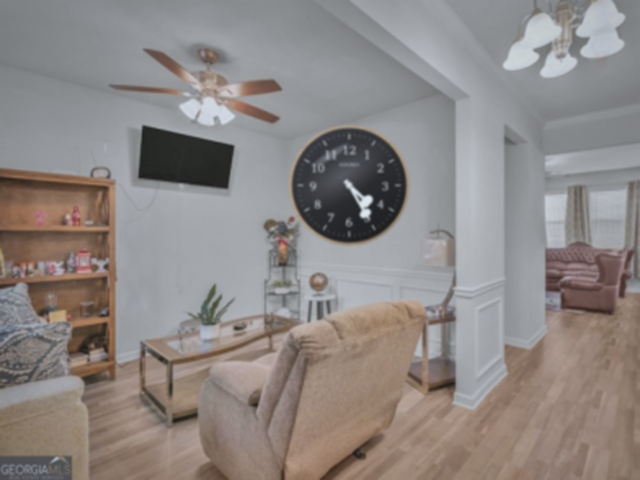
4:25
